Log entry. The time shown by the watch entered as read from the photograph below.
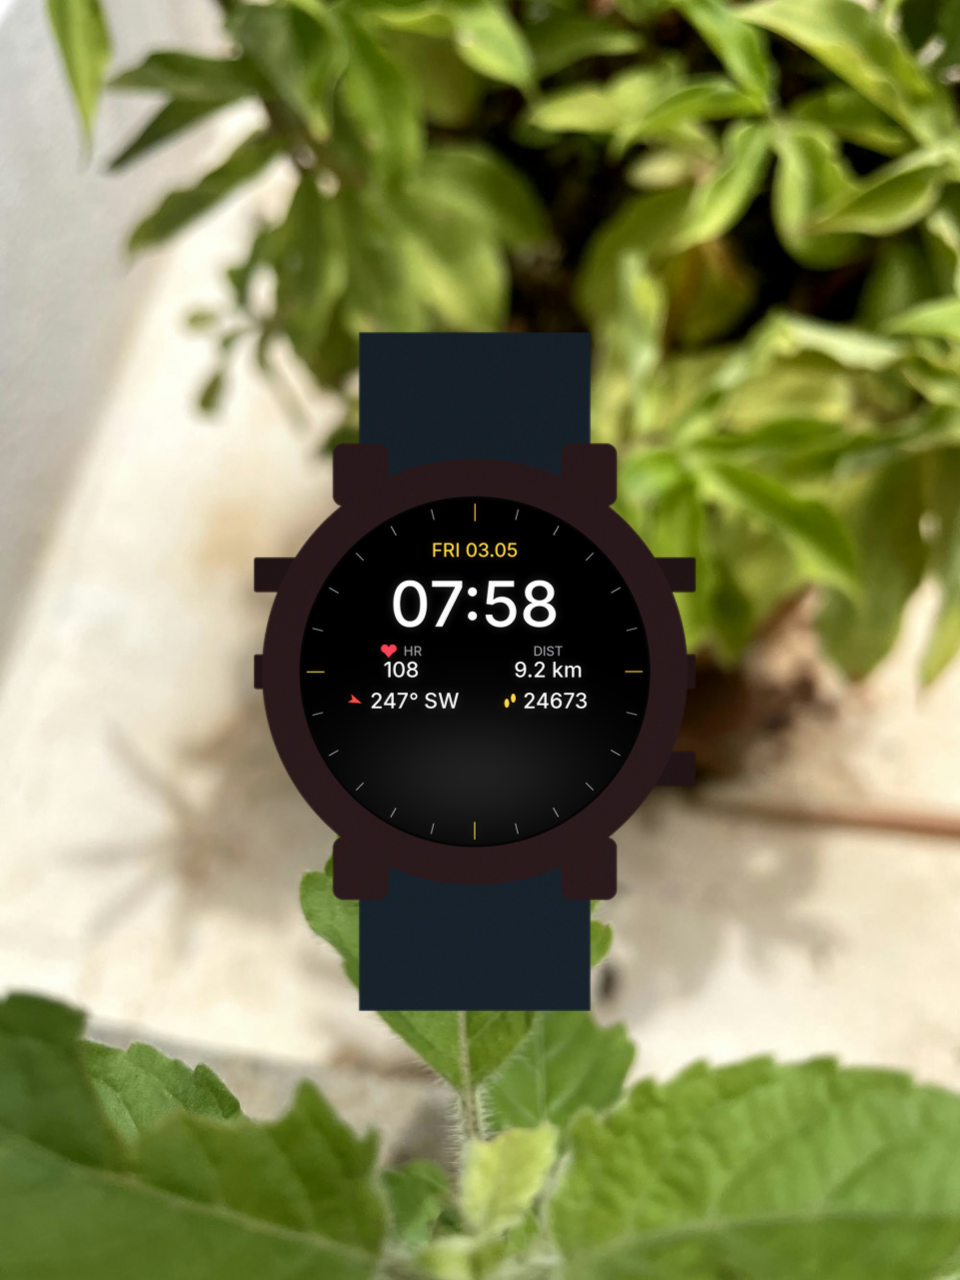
7:58
